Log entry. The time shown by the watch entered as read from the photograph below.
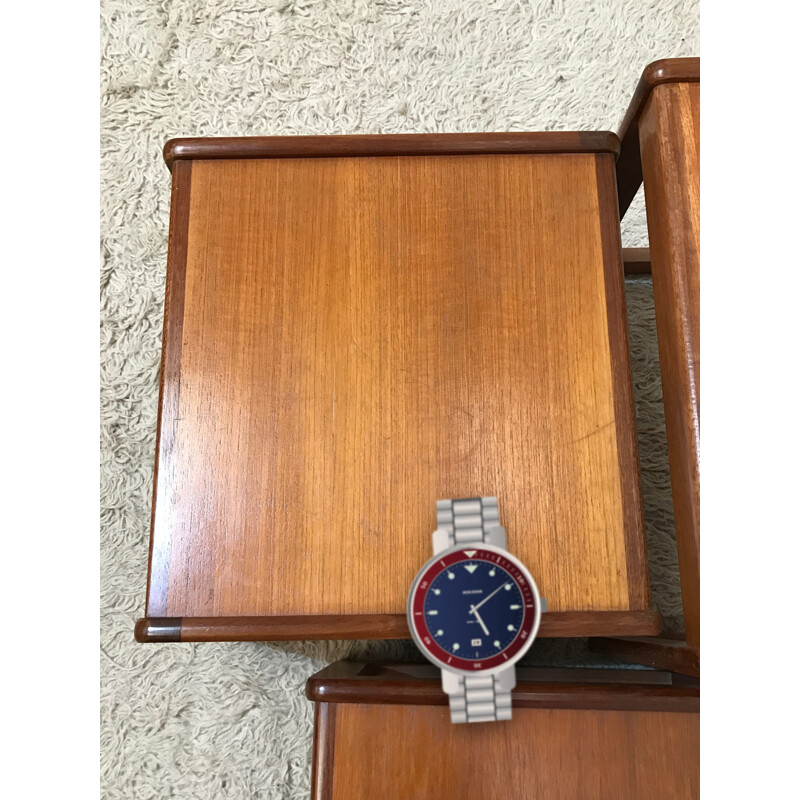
5:09
